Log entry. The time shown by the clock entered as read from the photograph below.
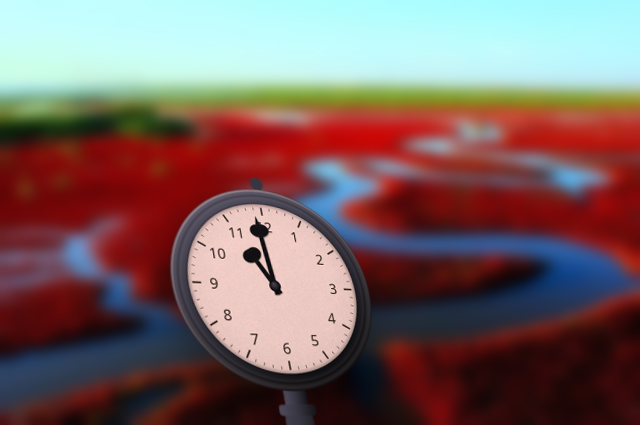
10:59
